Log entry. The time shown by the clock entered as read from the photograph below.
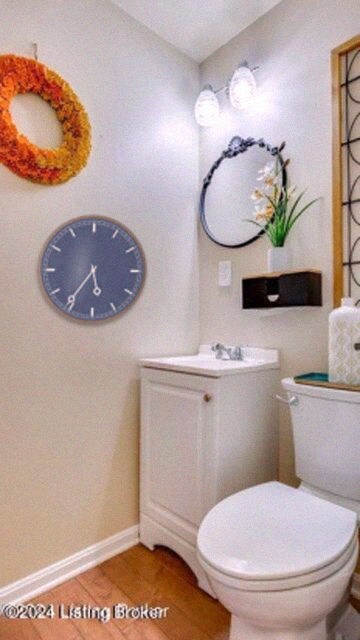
5:36
